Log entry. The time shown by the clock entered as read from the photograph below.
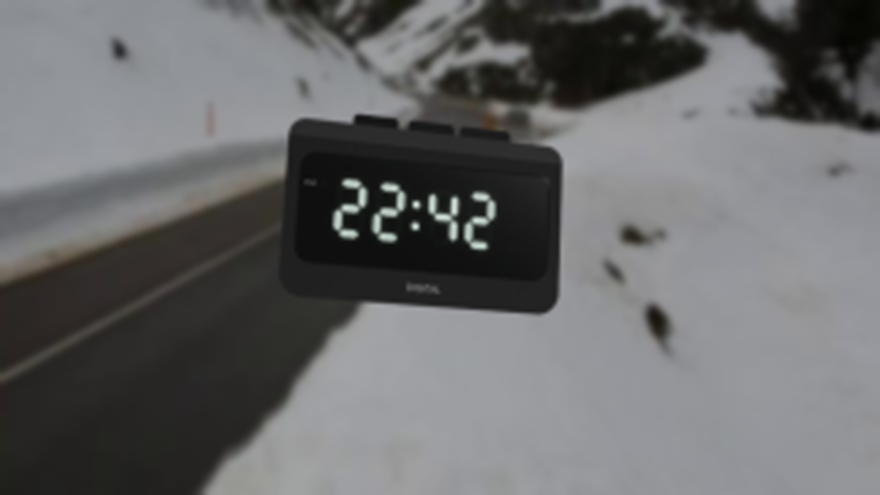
22:42
